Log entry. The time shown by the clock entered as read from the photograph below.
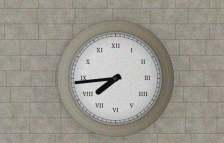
7:44
